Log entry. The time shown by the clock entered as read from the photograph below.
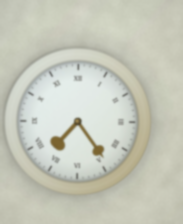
7:24
